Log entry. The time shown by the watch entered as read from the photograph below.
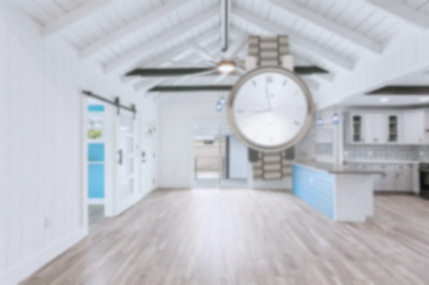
8:59
